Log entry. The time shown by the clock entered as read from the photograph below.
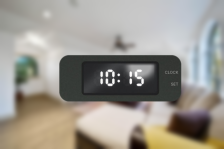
10:15
